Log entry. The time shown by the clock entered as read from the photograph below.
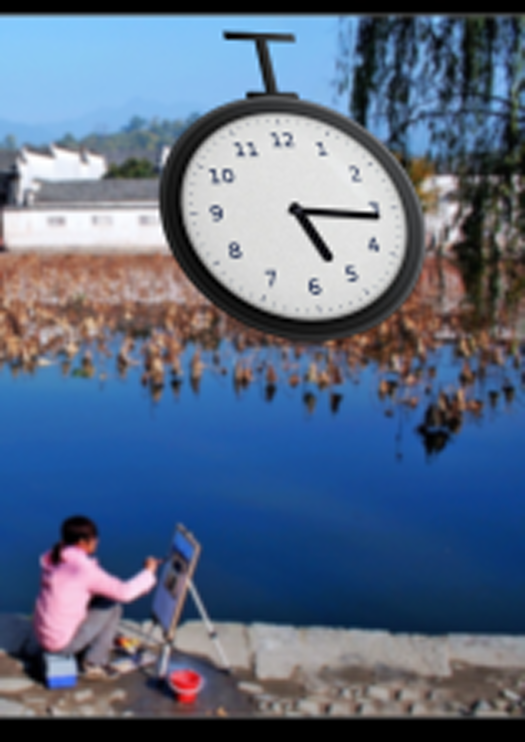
5:16
